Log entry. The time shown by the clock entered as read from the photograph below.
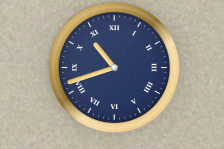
10:42
